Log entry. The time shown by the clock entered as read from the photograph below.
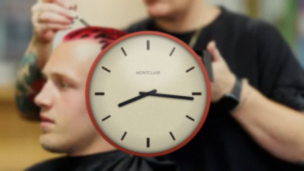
8:16
